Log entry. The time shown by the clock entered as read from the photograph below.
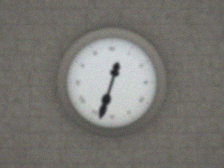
12:33
